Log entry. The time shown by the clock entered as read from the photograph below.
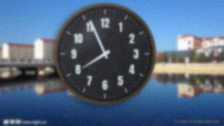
7:56
